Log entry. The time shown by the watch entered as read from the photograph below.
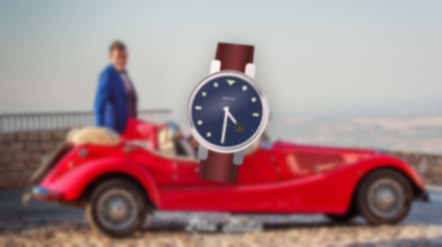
4:30
